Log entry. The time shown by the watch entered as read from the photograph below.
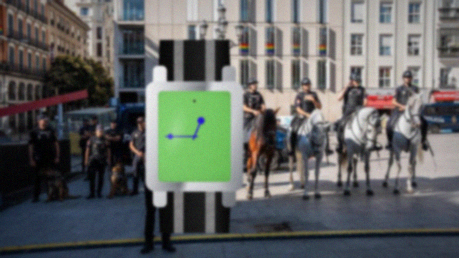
12:45
